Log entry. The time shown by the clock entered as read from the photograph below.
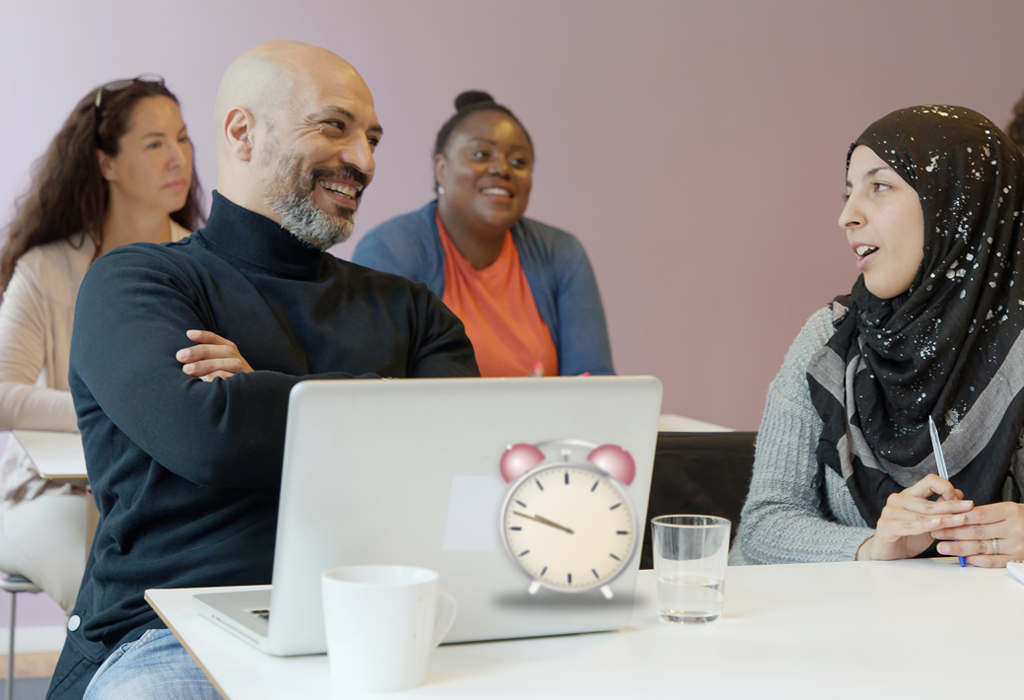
9:48
